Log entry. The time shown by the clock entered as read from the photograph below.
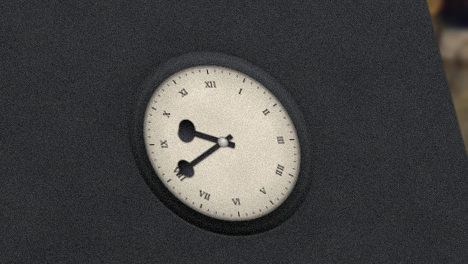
9:40
